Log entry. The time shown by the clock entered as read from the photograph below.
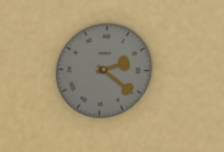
2:21
